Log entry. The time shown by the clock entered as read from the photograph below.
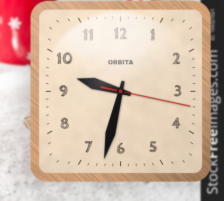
9:32:17
